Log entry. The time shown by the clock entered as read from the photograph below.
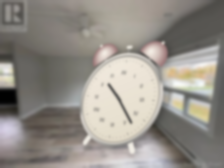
10:23
